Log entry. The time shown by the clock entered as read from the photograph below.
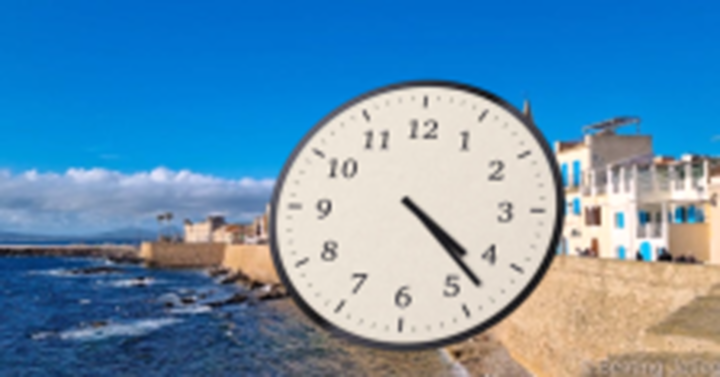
4:23
